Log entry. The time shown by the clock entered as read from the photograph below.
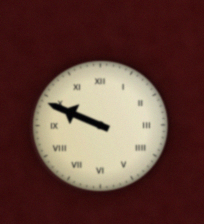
9:49
